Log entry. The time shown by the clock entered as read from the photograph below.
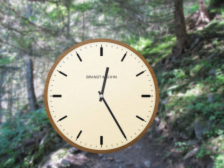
12:25
